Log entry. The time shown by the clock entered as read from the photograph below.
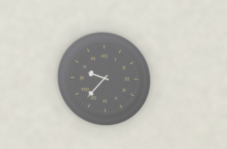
9:37
